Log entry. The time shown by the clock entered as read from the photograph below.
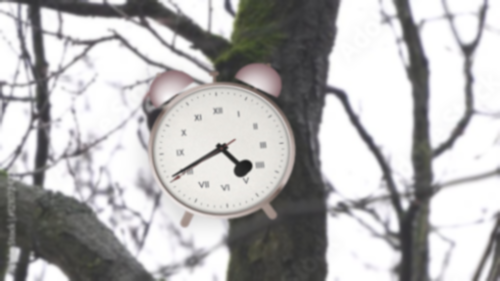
4:40:40
